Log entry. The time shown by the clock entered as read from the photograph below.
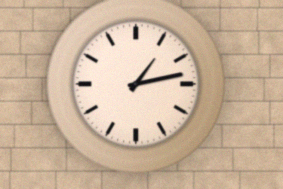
1:13
